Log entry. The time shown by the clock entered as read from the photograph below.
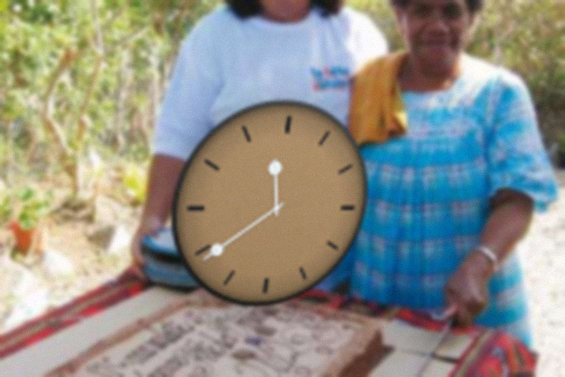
11:39
